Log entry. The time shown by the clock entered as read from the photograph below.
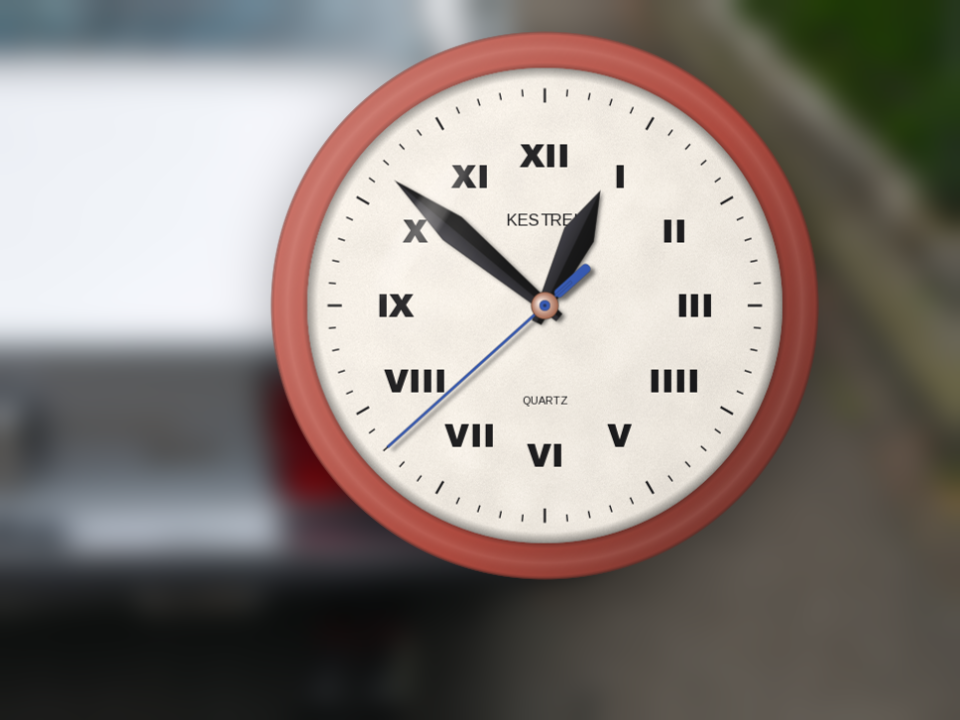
12:51:38
